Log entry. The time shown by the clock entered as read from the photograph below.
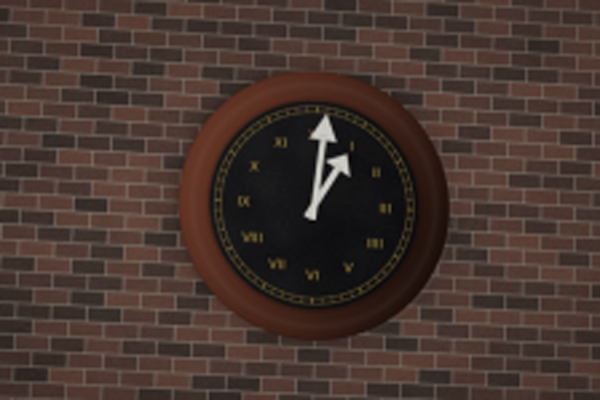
1:01
